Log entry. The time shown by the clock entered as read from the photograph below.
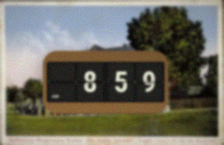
8:59
